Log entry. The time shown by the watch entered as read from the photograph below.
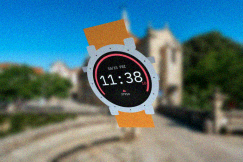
11:38
